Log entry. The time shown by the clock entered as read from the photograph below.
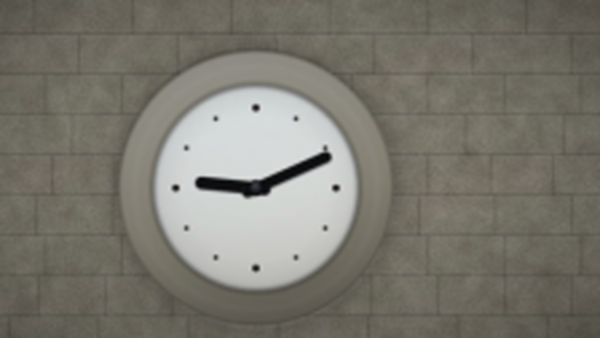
9:11
